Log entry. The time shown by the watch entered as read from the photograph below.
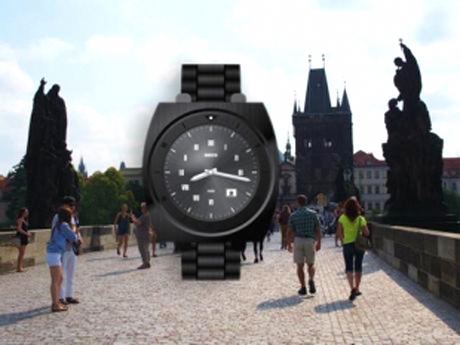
8:17
